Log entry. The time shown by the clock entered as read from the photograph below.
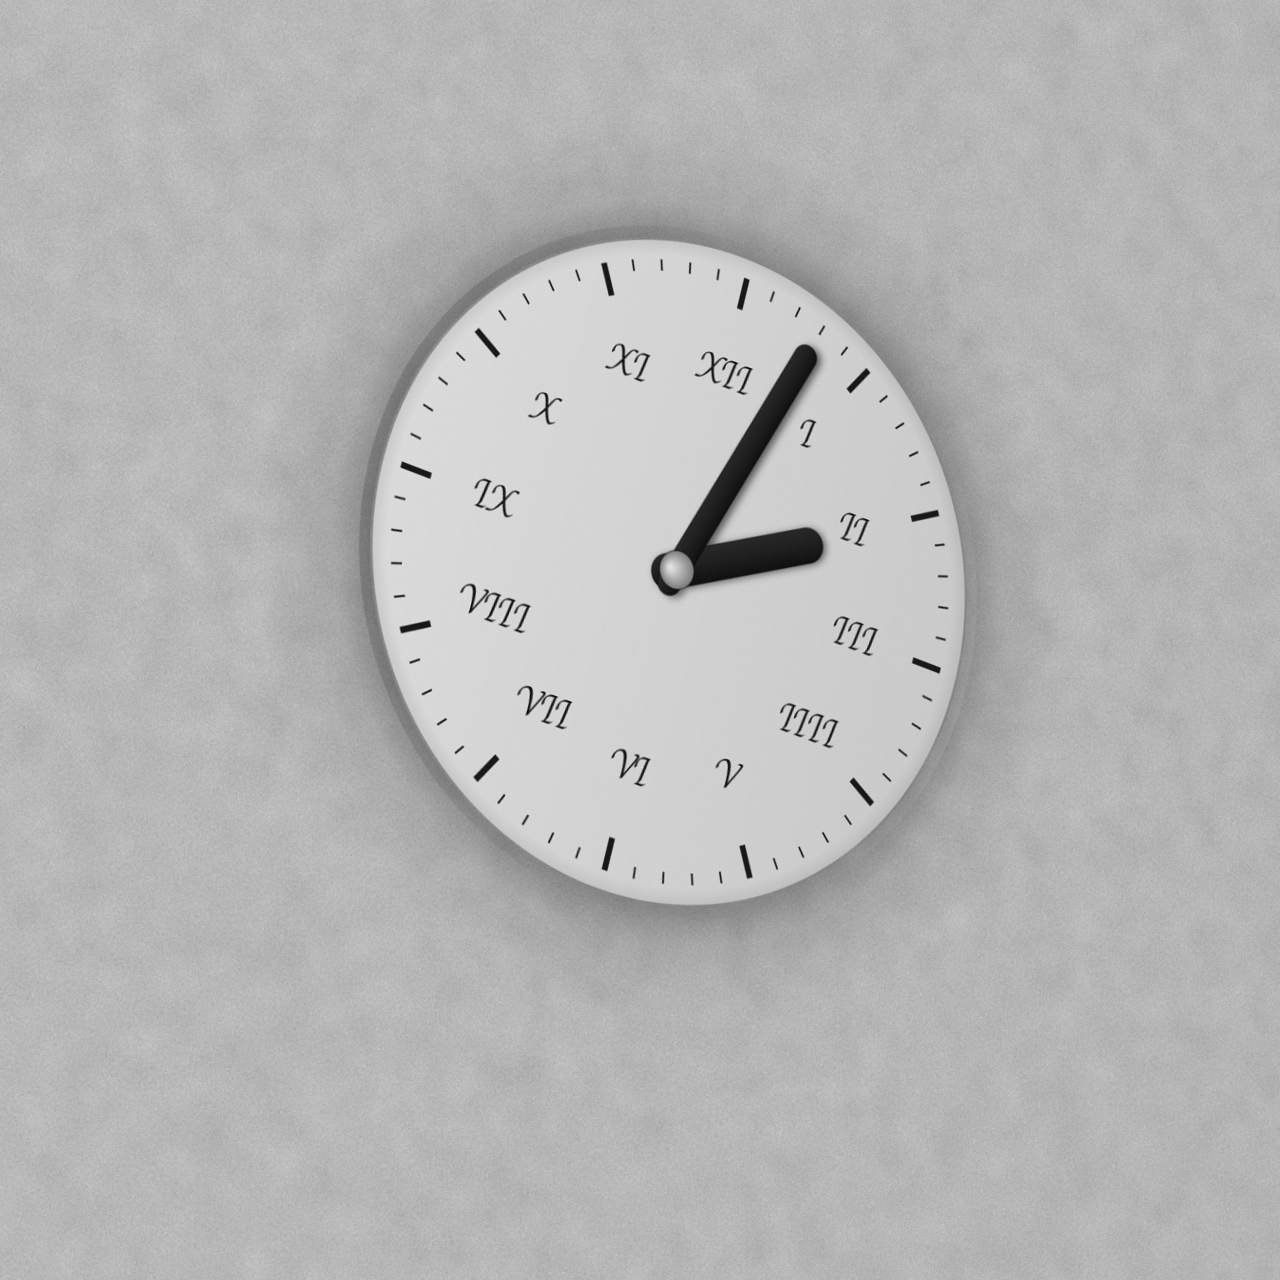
2:03
